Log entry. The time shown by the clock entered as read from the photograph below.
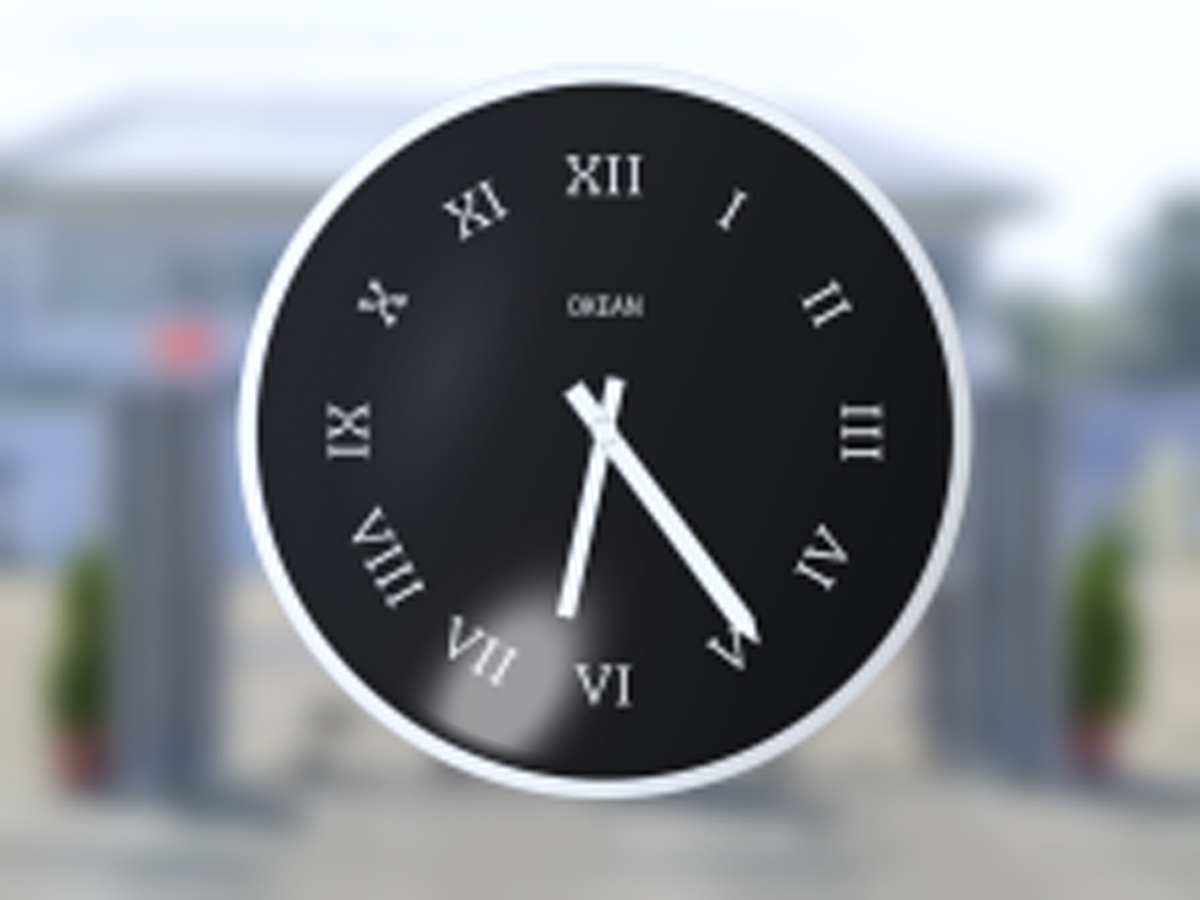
6:24
